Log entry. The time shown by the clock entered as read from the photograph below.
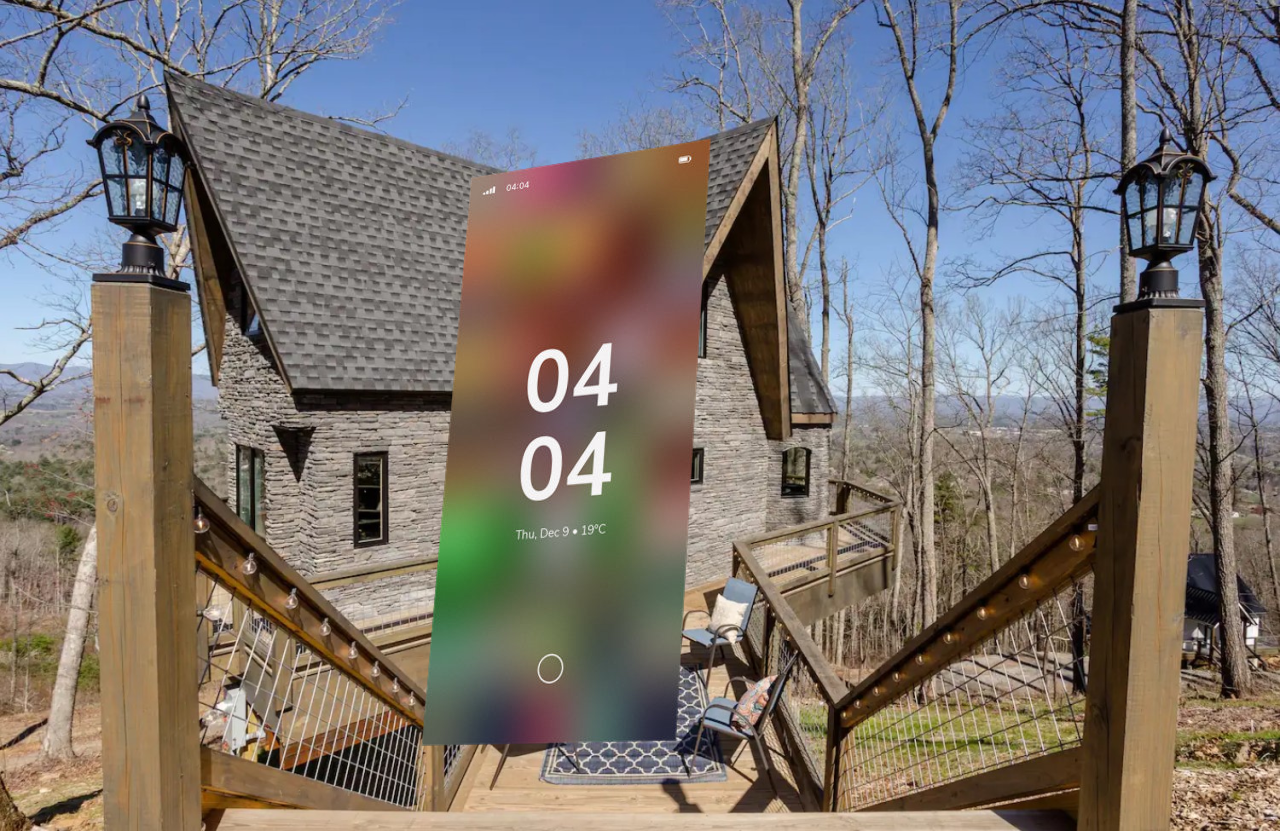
4:04
